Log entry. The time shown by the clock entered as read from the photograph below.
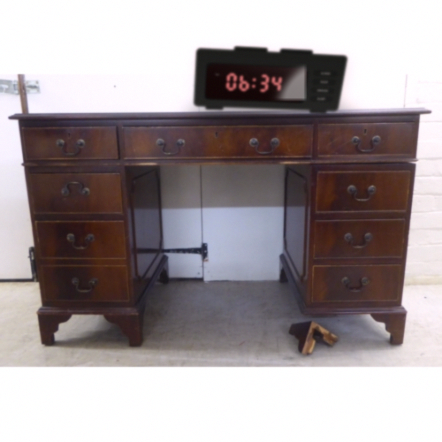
6:34
